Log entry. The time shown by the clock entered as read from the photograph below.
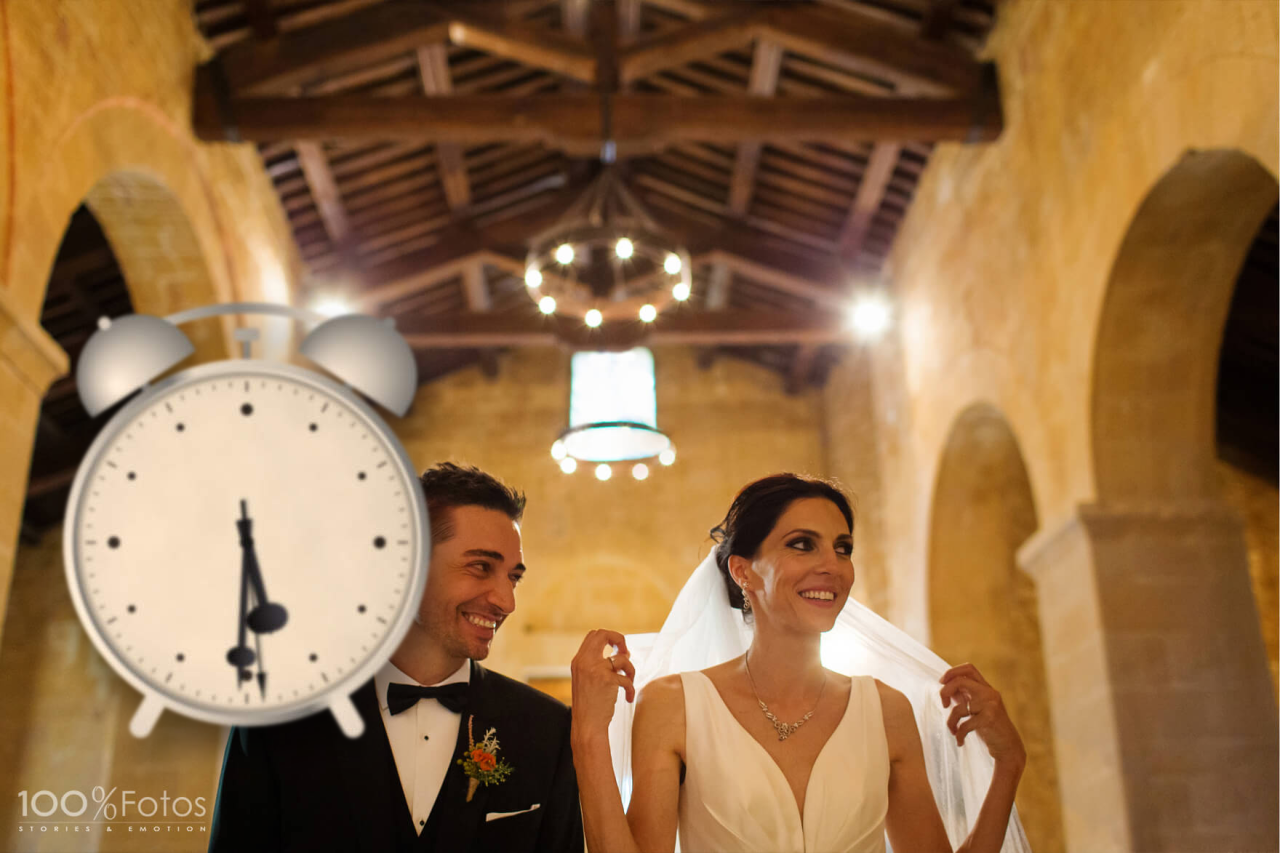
5:30:29
